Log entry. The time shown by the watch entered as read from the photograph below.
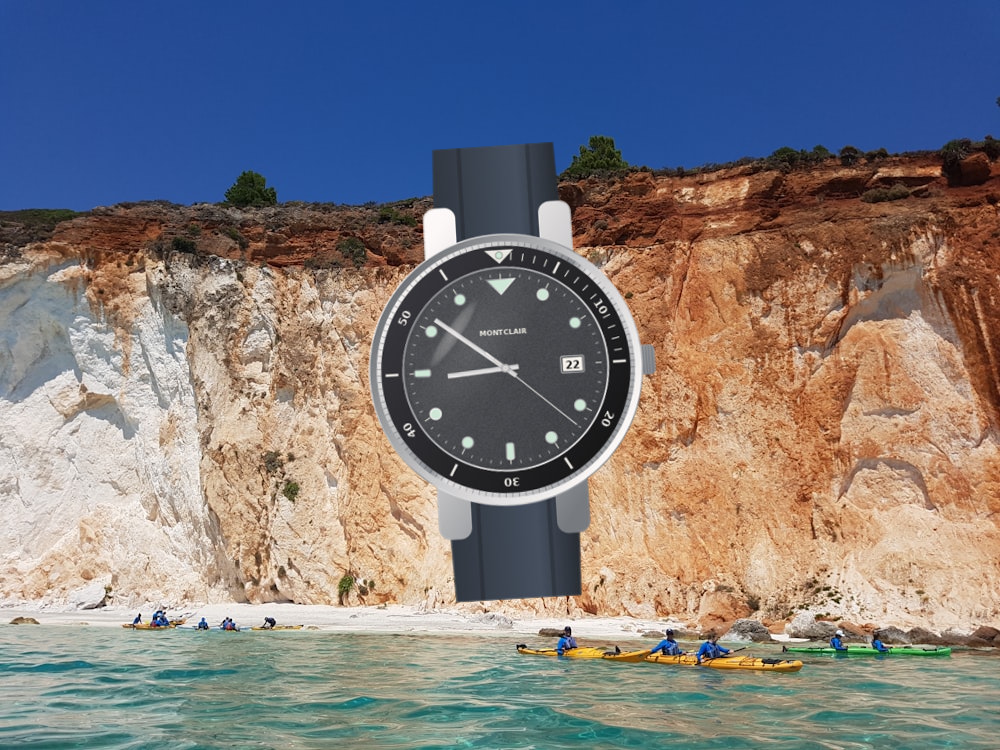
8:51:22
